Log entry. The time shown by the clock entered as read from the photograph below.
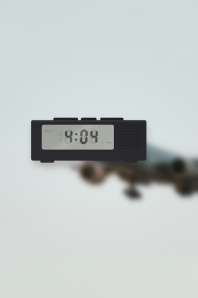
4:04
